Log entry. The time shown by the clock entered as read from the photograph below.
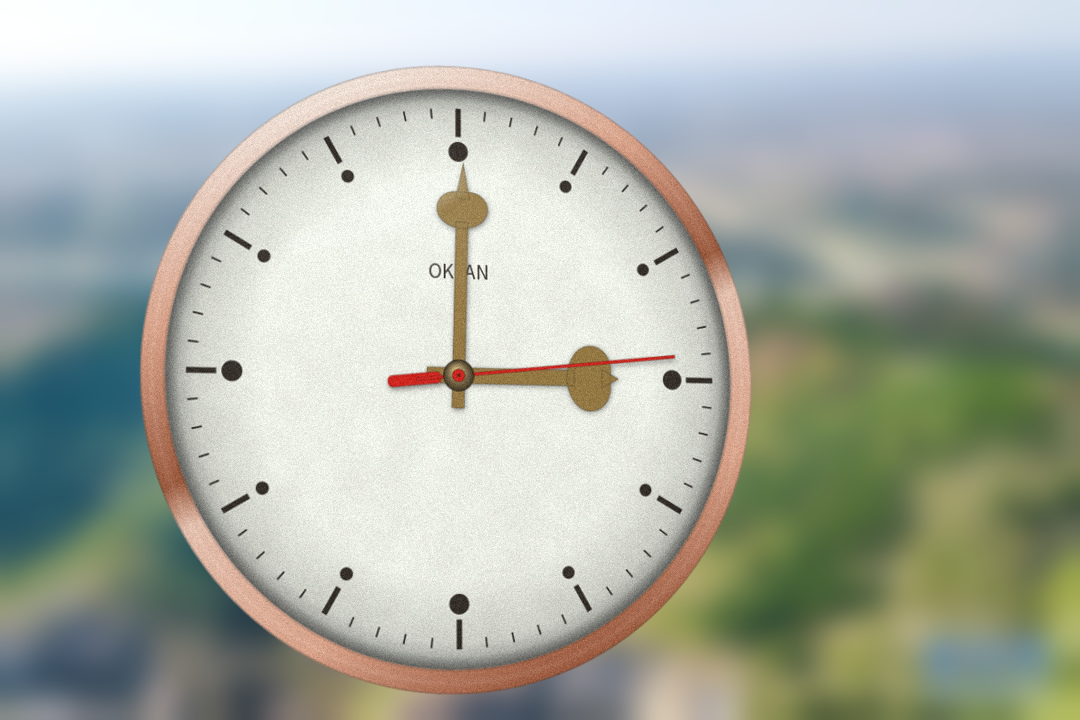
3:00:14
